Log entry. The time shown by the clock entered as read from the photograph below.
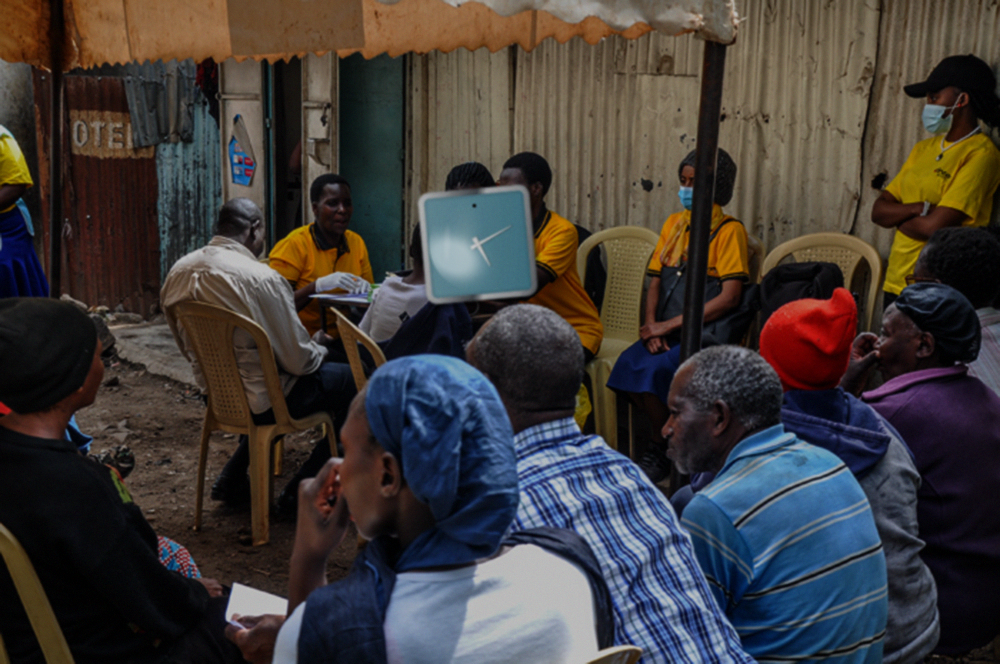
5:11
